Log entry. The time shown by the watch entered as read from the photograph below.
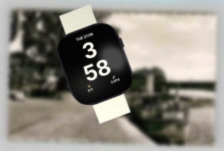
3:58
